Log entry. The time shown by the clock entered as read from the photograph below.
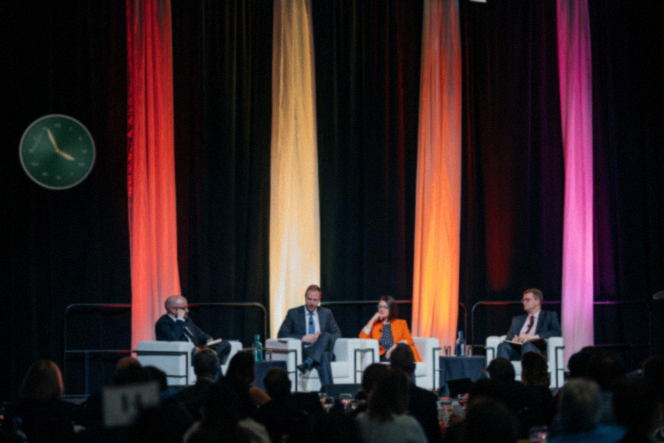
3:56
